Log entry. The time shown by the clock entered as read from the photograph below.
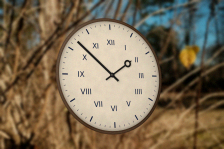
1:52
